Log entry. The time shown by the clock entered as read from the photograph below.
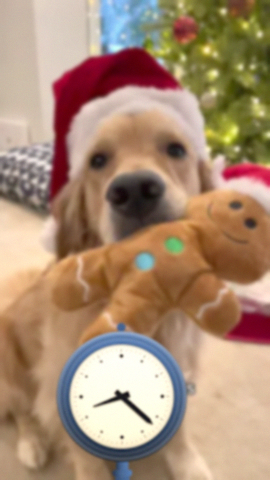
8:22
